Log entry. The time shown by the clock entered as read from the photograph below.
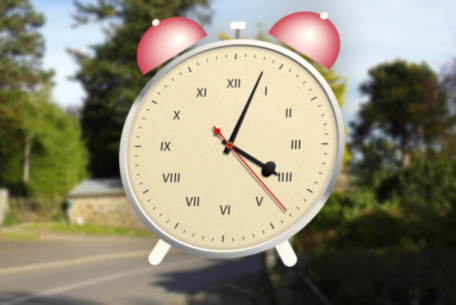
4:03:23
